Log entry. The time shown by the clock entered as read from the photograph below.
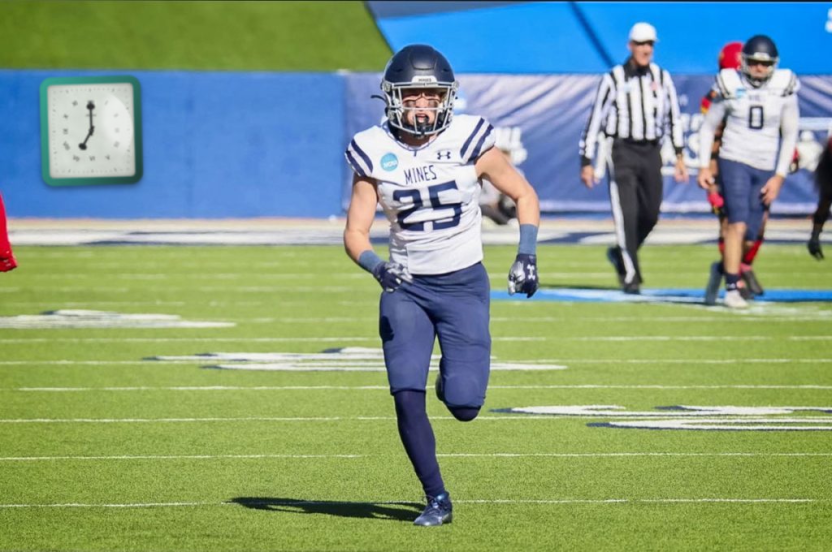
7:00
